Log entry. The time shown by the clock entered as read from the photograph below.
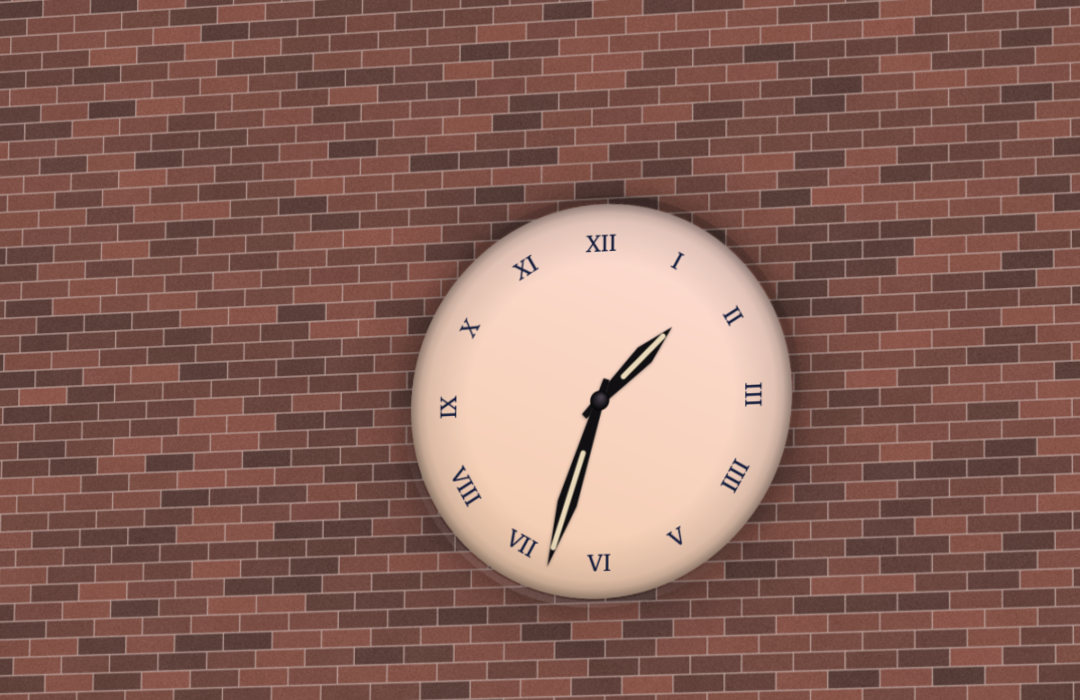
1:33
